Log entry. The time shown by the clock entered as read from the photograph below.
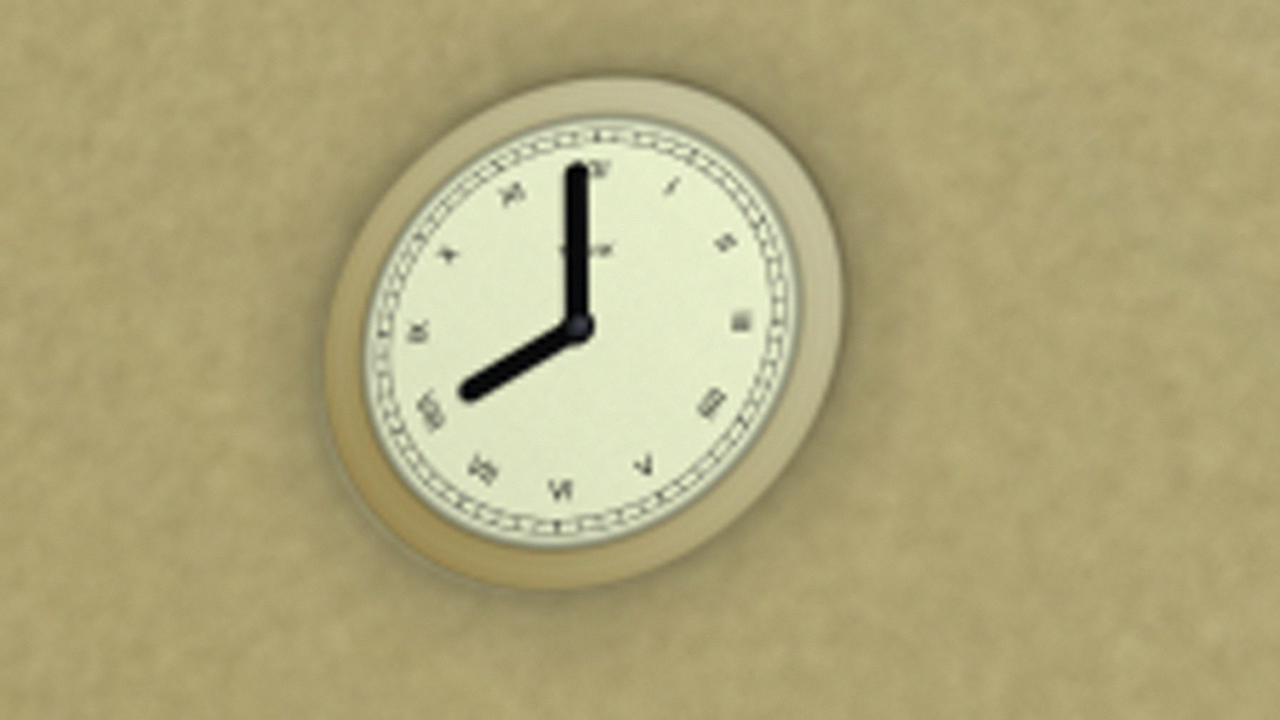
7:59
